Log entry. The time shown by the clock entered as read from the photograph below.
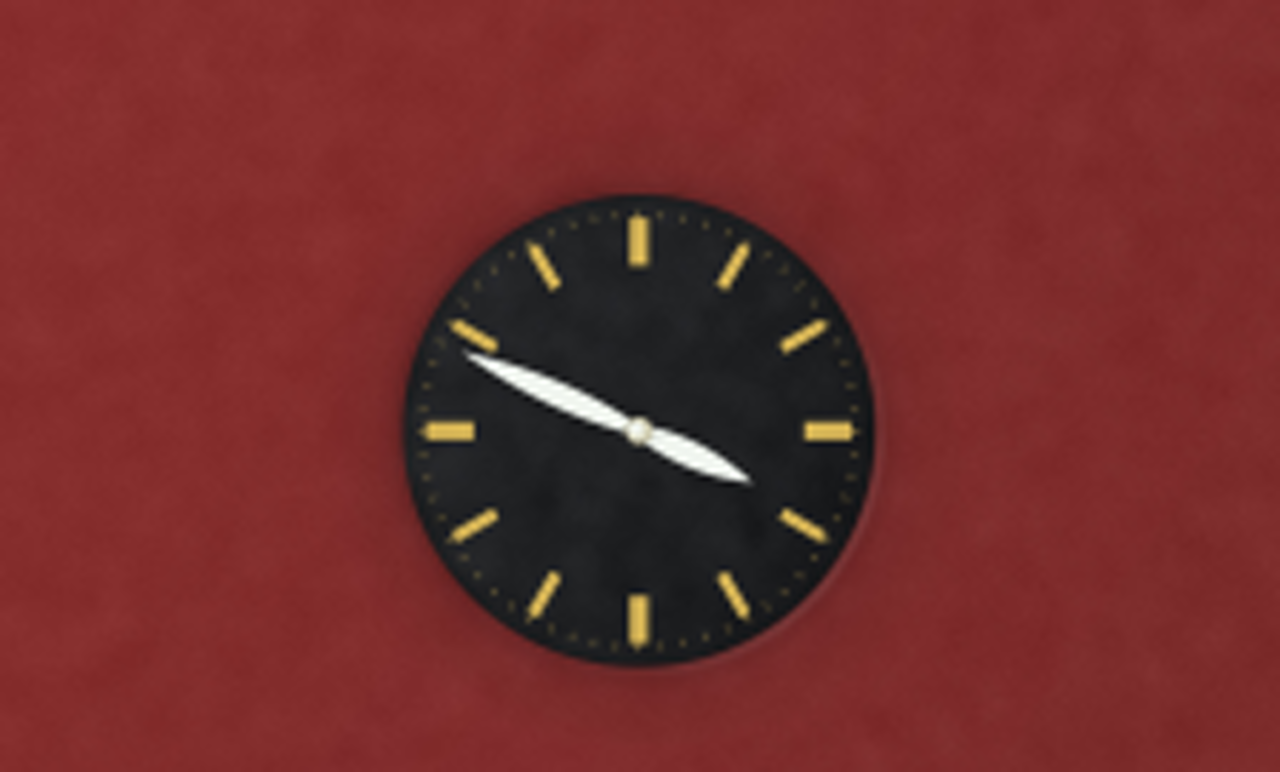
3:49
